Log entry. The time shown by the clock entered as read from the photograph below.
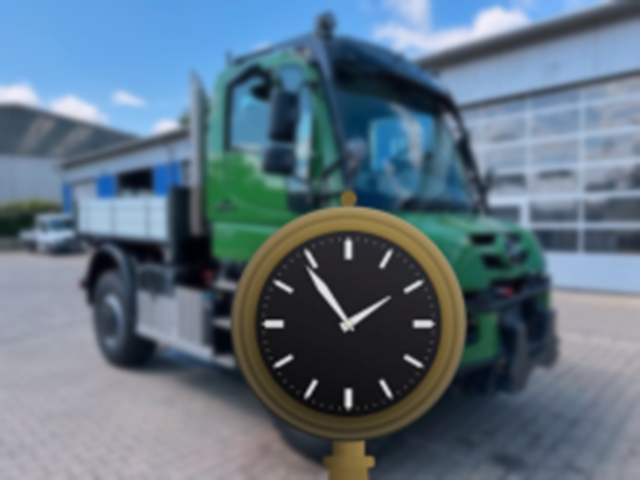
1:54
